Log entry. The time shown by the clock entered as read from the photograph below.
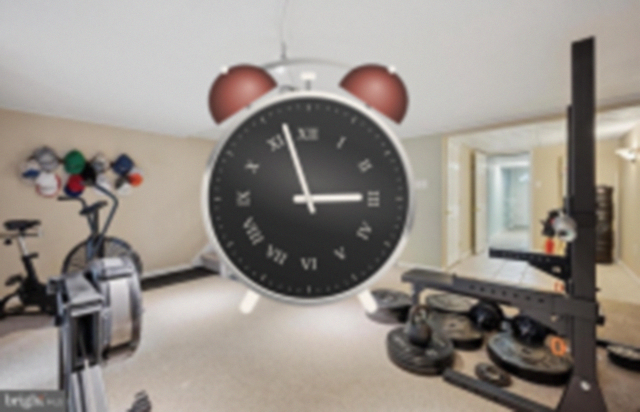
2:57
